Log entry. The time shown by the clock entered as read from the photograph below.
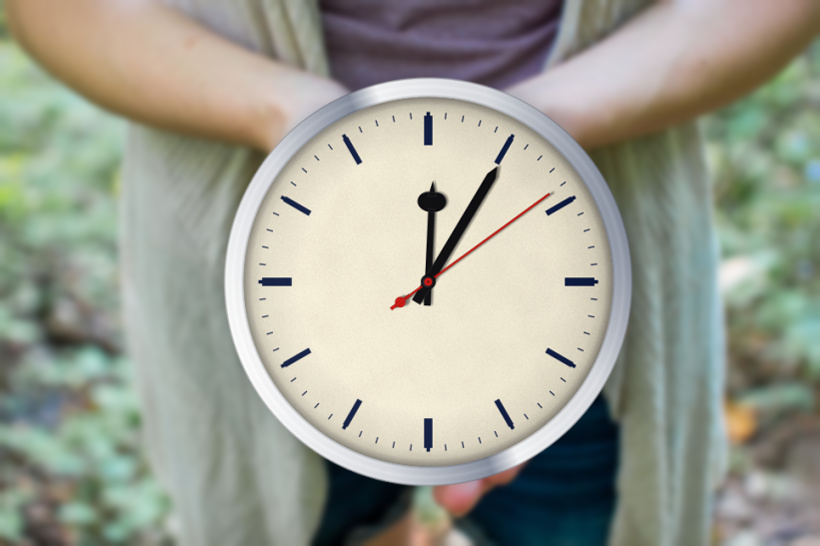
12:05:09
